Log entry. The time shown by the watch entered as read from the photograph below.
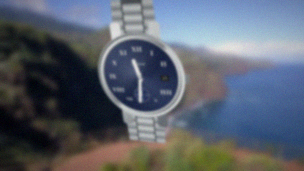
11:31
